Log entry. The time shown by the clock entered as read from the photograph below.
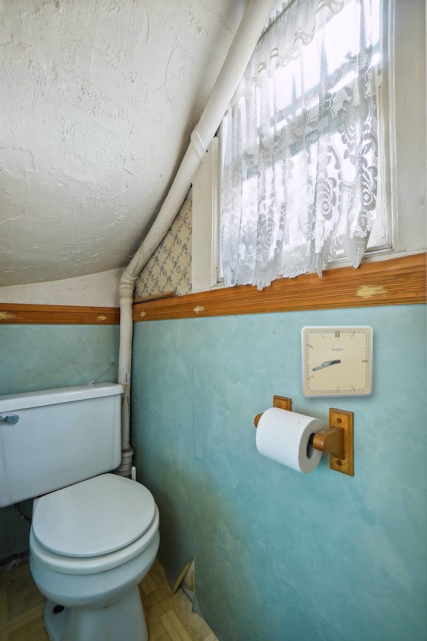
8:42
